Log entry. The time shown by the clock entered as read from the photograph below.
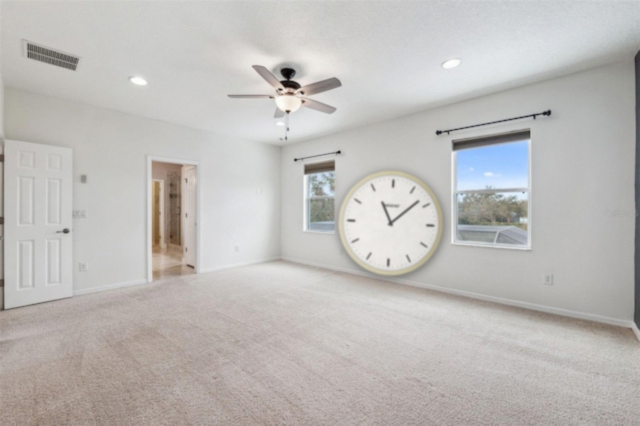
11:08
